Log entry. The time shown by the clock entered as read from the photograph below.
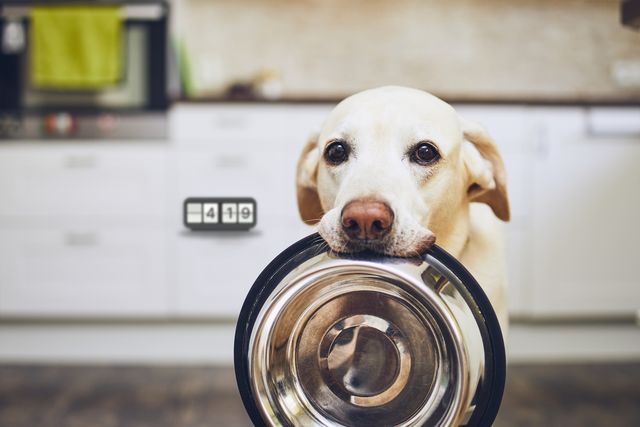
4:19
